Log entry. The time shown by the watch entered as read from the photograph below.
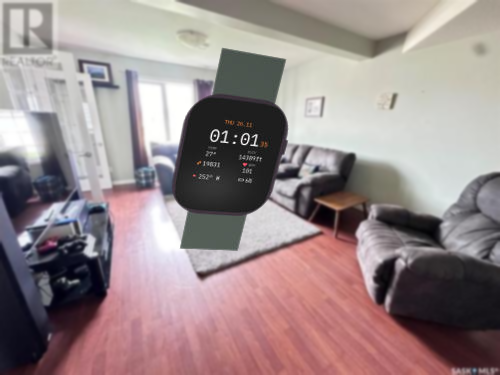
1:01
